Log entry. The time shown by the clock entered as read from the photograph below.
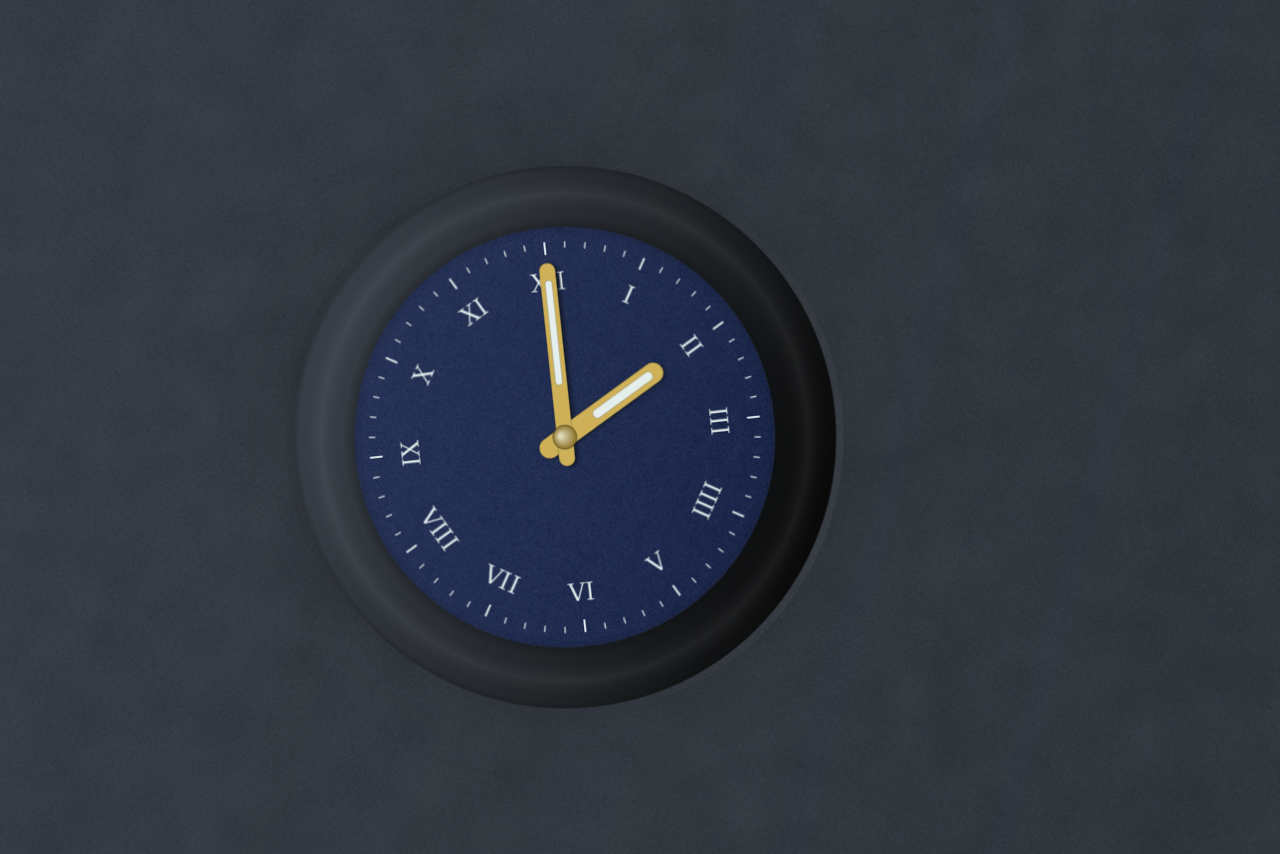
2:00
